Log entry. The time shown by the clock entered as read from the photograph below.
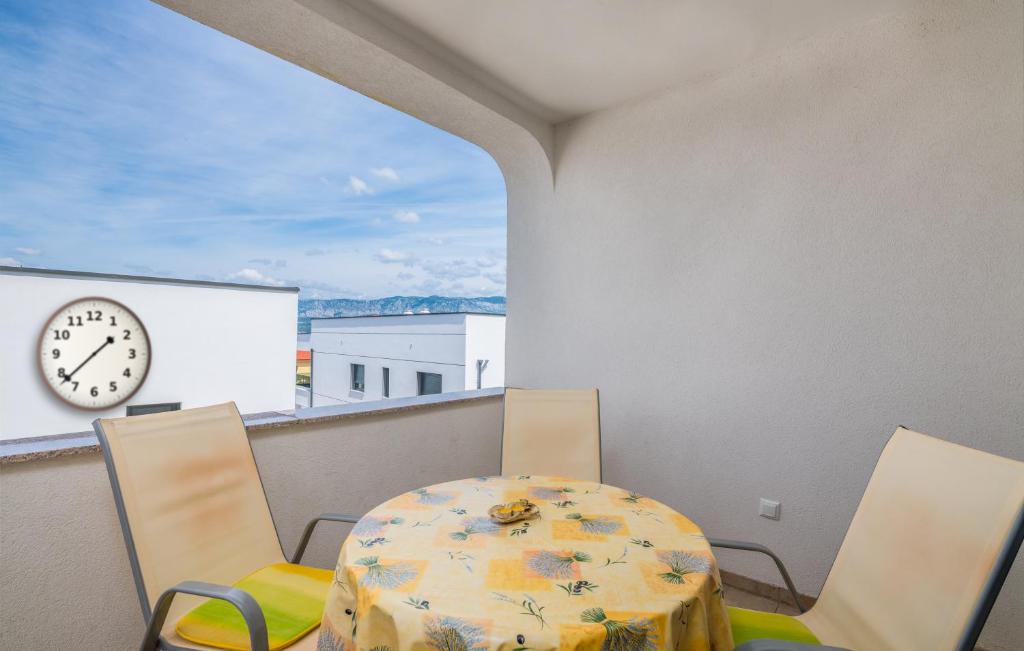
1:38
